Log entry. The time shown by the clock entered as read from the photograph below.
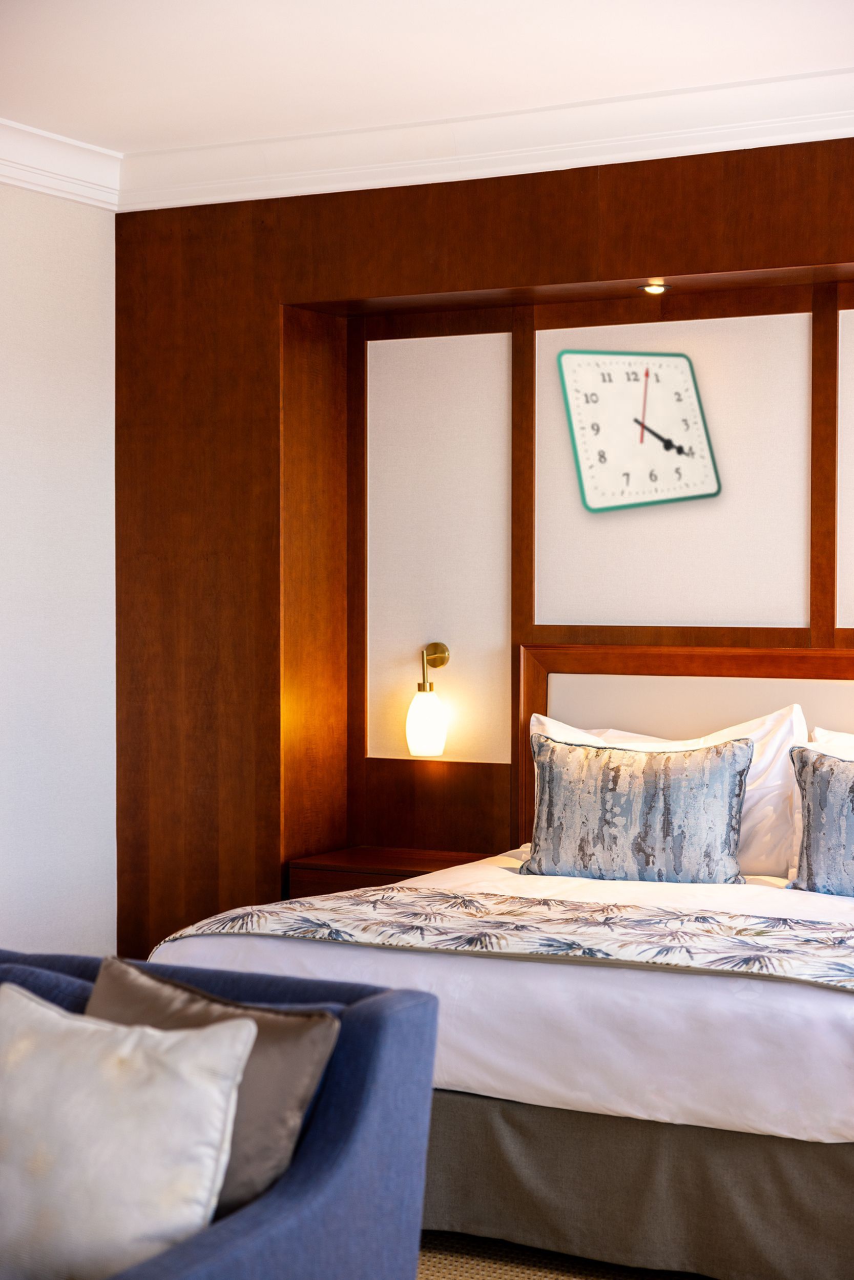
4:21:03
